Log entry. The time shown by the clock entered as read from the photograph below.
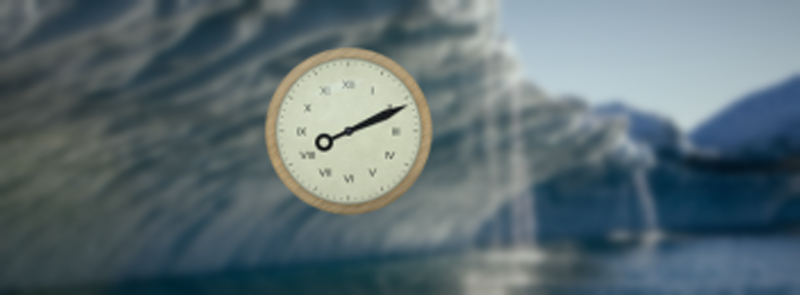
8:11
